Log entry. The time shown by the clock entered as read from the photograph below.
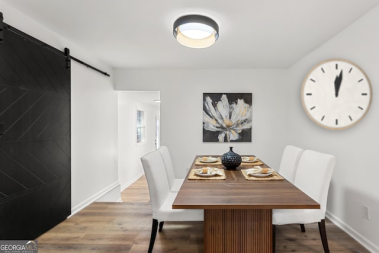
12:02
